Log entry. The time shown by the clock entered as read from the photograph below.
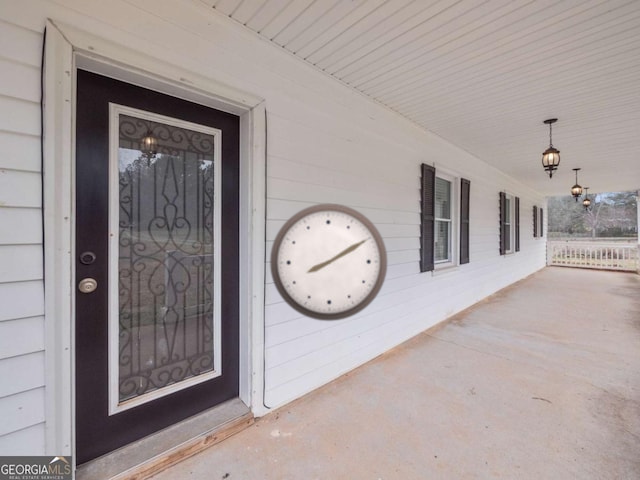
8:10
